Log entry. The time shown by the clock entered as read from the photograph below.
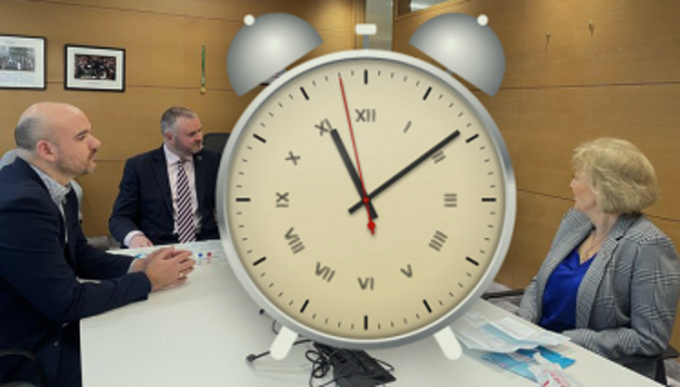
11:08:58
